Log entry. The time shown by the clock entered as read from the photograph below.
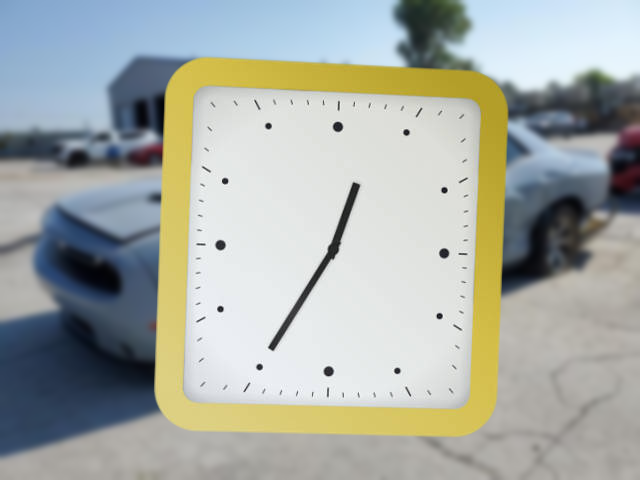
12:35
